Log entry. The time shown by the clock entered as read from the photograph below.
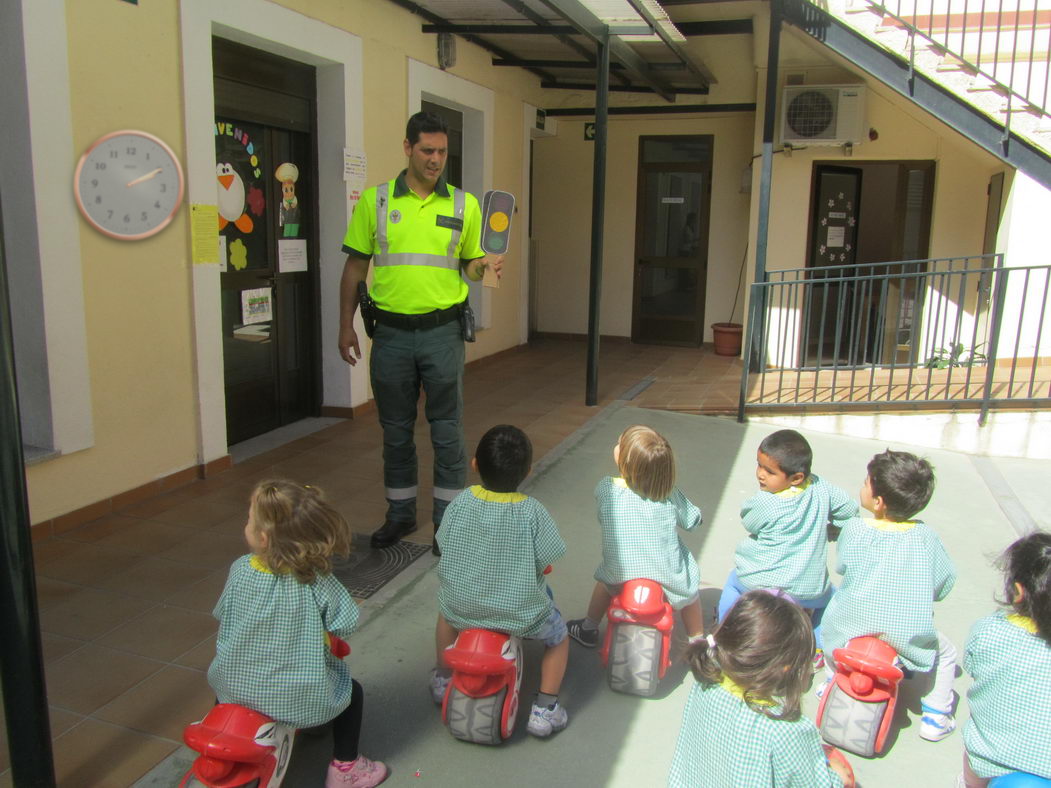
2:10
